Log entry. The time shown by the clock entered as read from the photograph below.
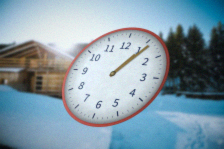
1:06
